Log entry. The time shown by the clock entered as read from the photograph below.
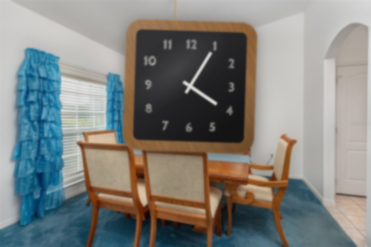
4:05
